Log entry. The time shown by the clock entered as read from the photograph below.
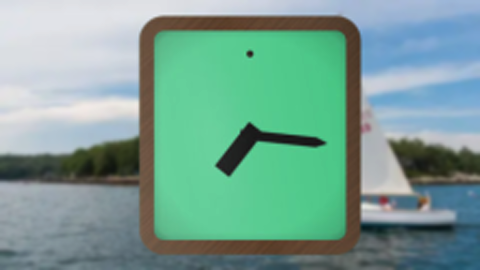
7:16
